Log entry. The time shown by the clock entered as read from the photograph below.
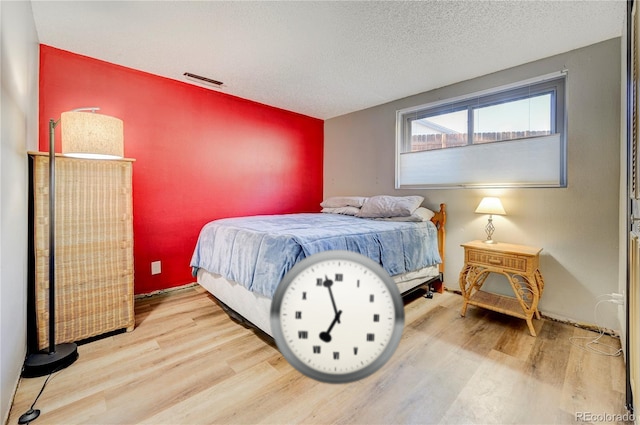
6:57
